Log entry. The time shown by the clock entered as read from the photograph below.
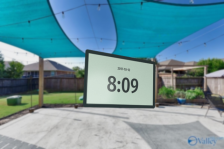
8:09
